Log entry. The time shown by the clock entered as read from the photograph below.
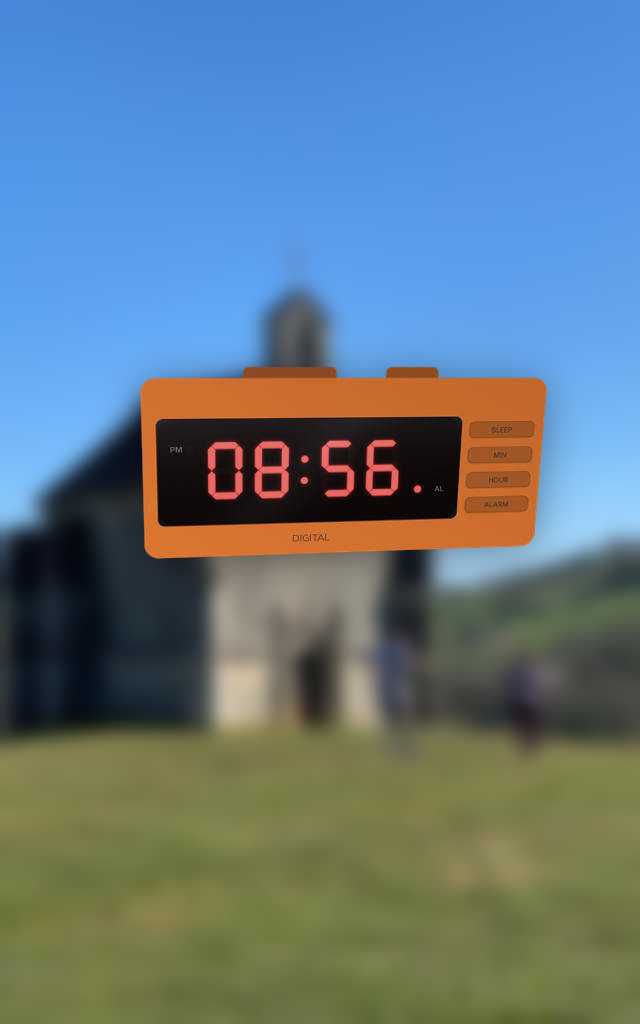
8:56
